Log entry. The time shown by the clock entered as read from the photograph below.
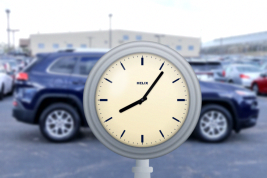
8:06
